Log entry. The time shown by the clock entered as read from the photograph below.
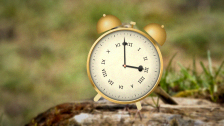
2:58
